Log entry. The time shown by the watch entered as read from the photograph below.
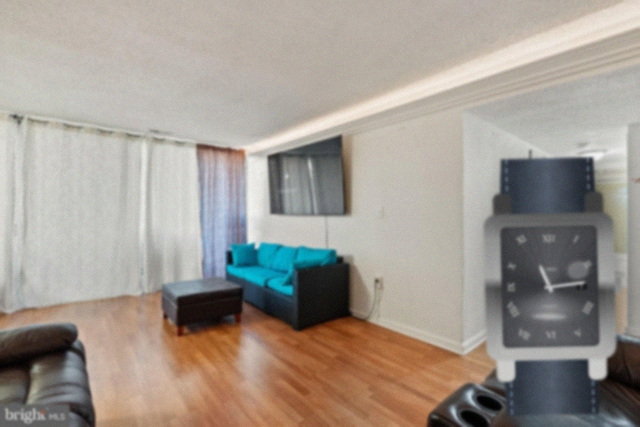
11:14
